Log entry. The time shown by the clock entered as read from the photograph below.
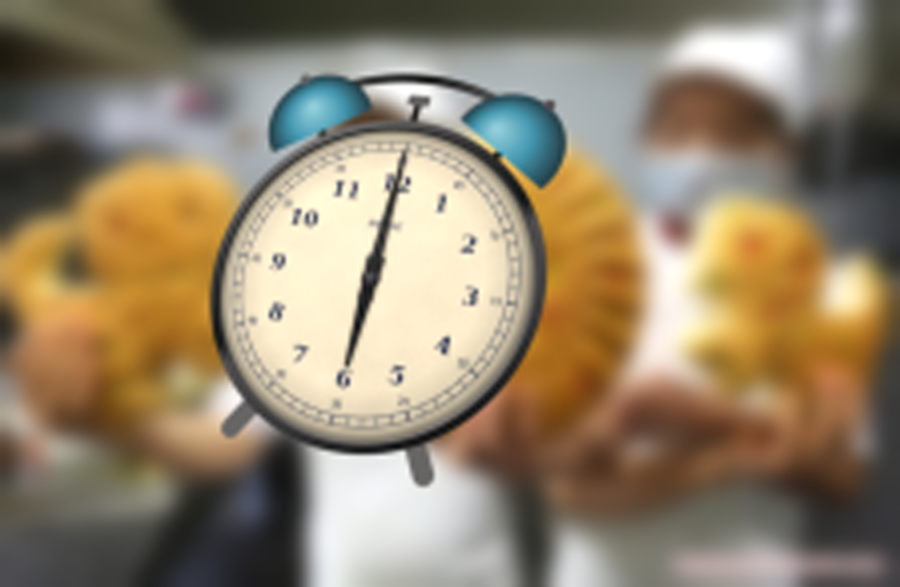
6:00
